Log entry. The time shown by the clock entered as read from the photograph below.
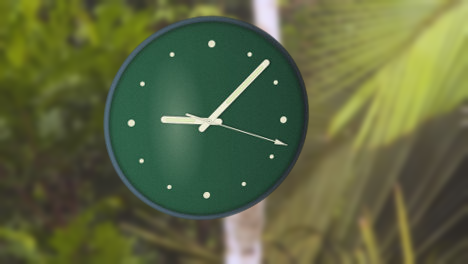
9:07:18
